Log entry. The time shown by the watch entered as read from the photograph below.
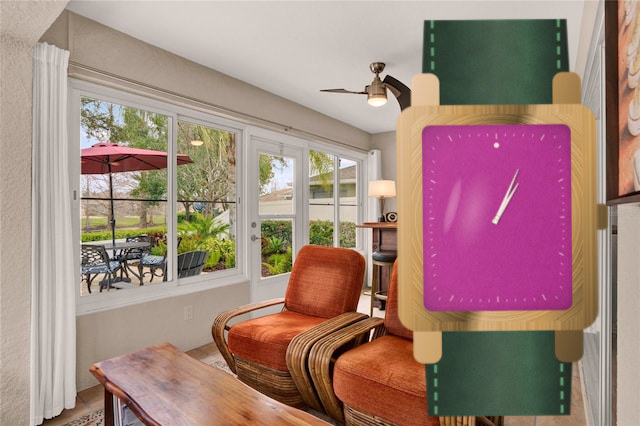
1:04
